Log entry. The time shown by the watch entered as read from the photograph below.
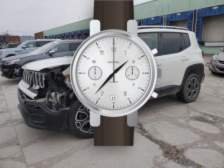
1:37
